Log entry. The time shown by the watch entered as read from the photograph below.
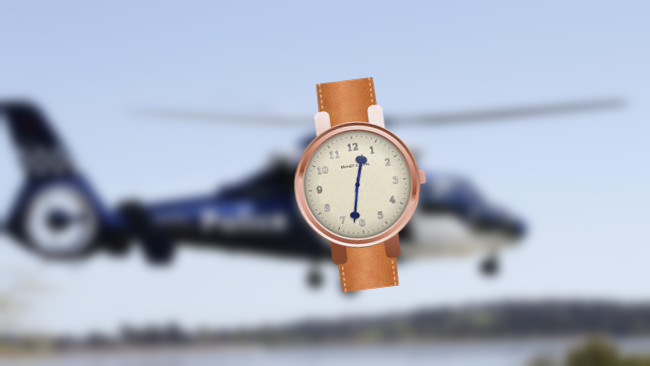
12:32
